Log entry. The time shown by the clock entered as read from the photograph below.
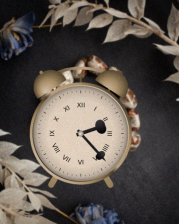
2:23
